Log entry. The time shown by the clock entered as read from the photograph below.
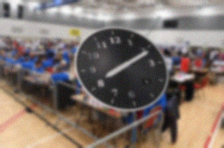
8:11
